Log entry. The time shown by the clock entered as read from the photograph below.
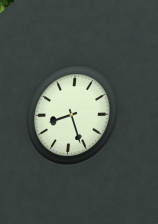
8:26
